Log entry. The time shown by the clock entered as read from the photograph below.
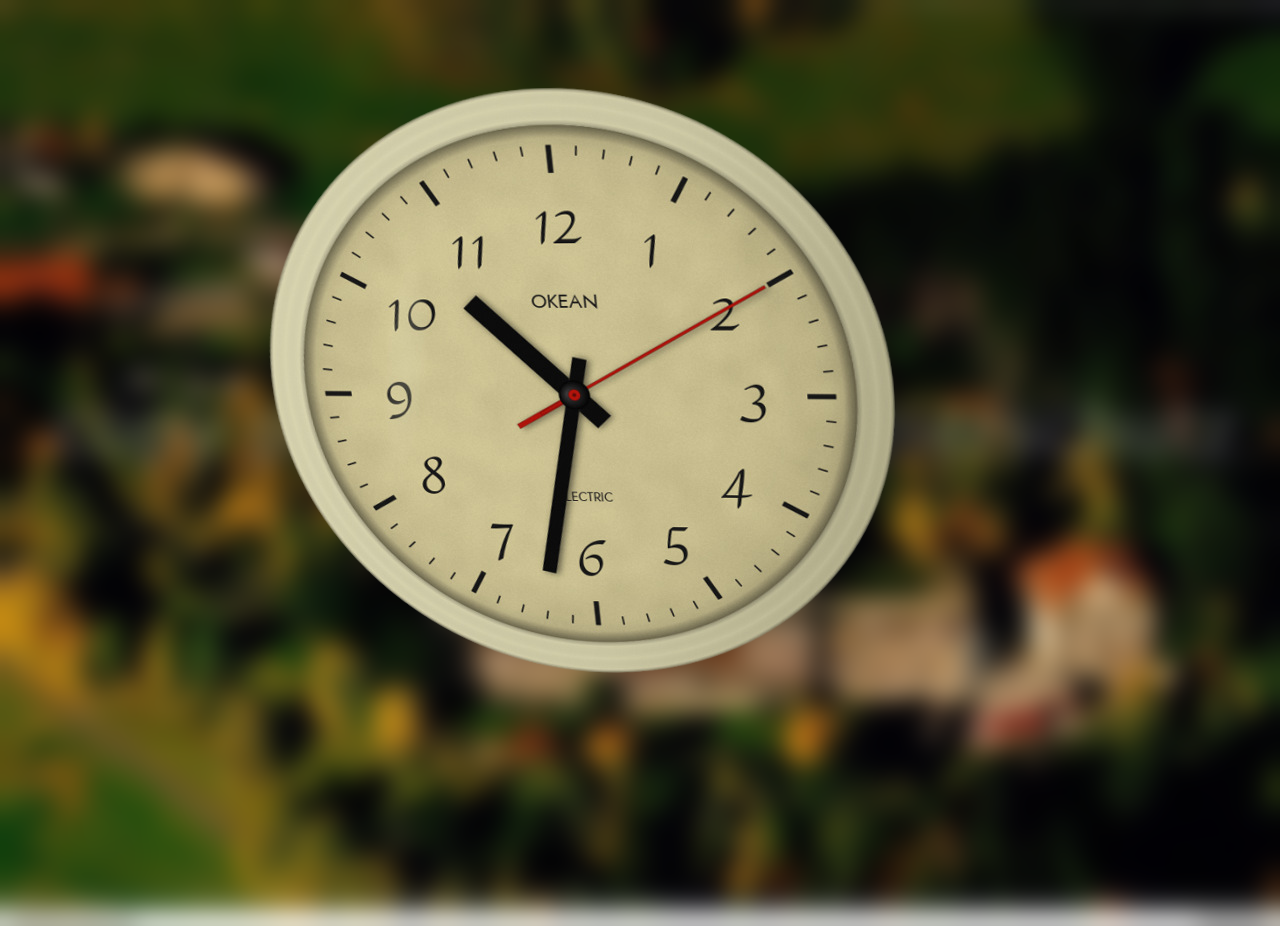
10:32:10
